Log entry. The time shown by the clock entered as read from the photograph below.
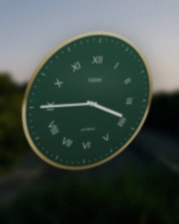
3:45
